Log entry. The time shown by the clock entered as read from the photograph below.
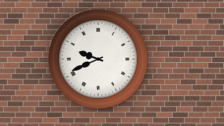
9:41
